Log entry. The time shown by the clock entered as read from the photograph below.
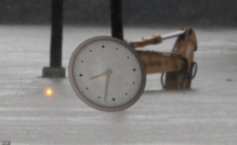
8:33
